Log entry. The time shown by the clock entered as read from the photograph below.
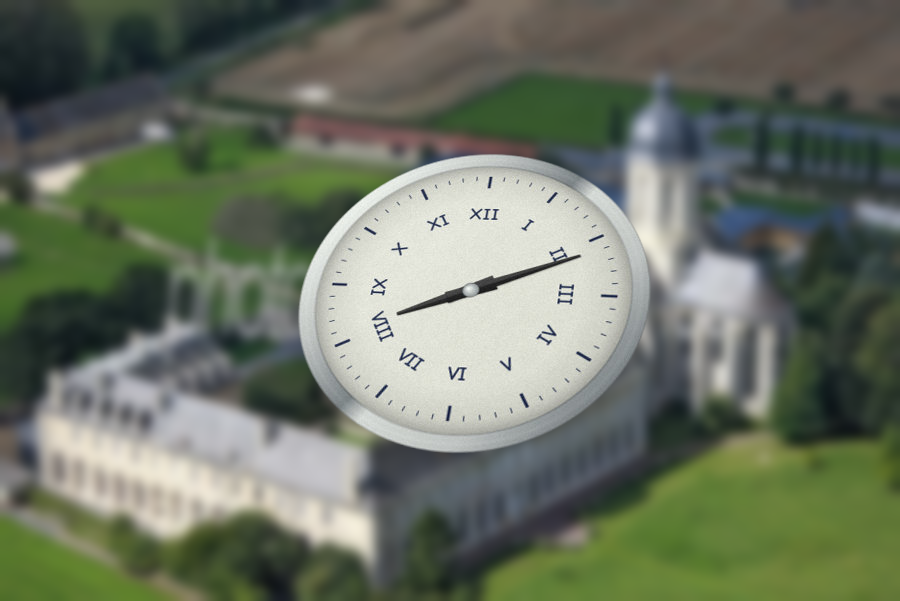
8:11
